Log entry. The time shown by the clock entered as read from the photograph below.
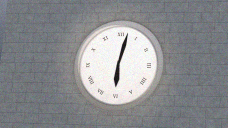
6:02
